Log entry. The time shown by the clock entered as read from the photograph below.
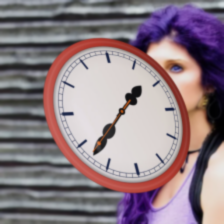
1:37:38
